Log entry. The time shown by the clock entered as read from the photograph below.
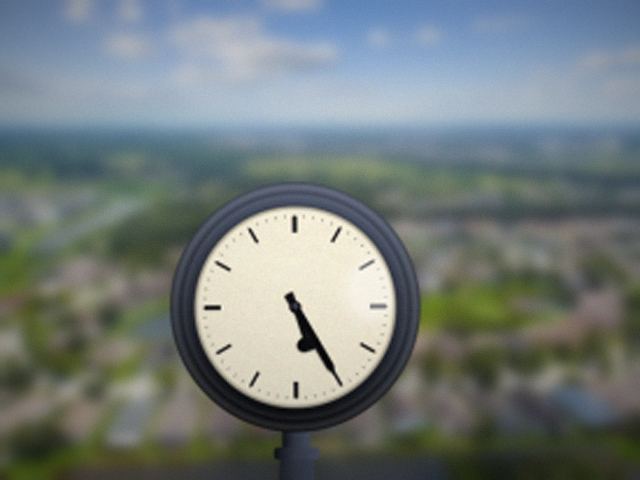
5:25
